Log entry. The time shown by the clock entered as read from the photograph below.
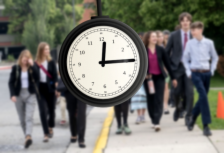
12:15
